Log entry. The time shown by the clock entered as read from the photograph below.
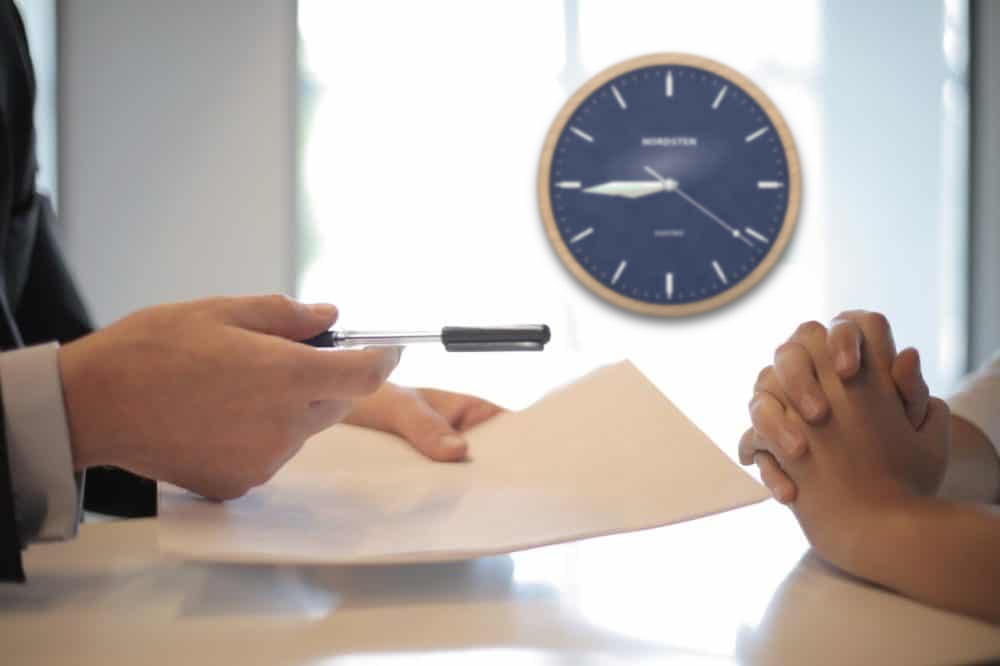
8:44:21
